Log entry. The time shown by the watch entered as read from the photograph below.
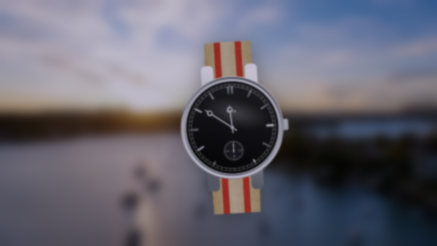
11:51
